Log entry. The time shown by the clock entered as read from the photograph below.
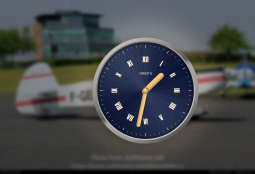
1:32
